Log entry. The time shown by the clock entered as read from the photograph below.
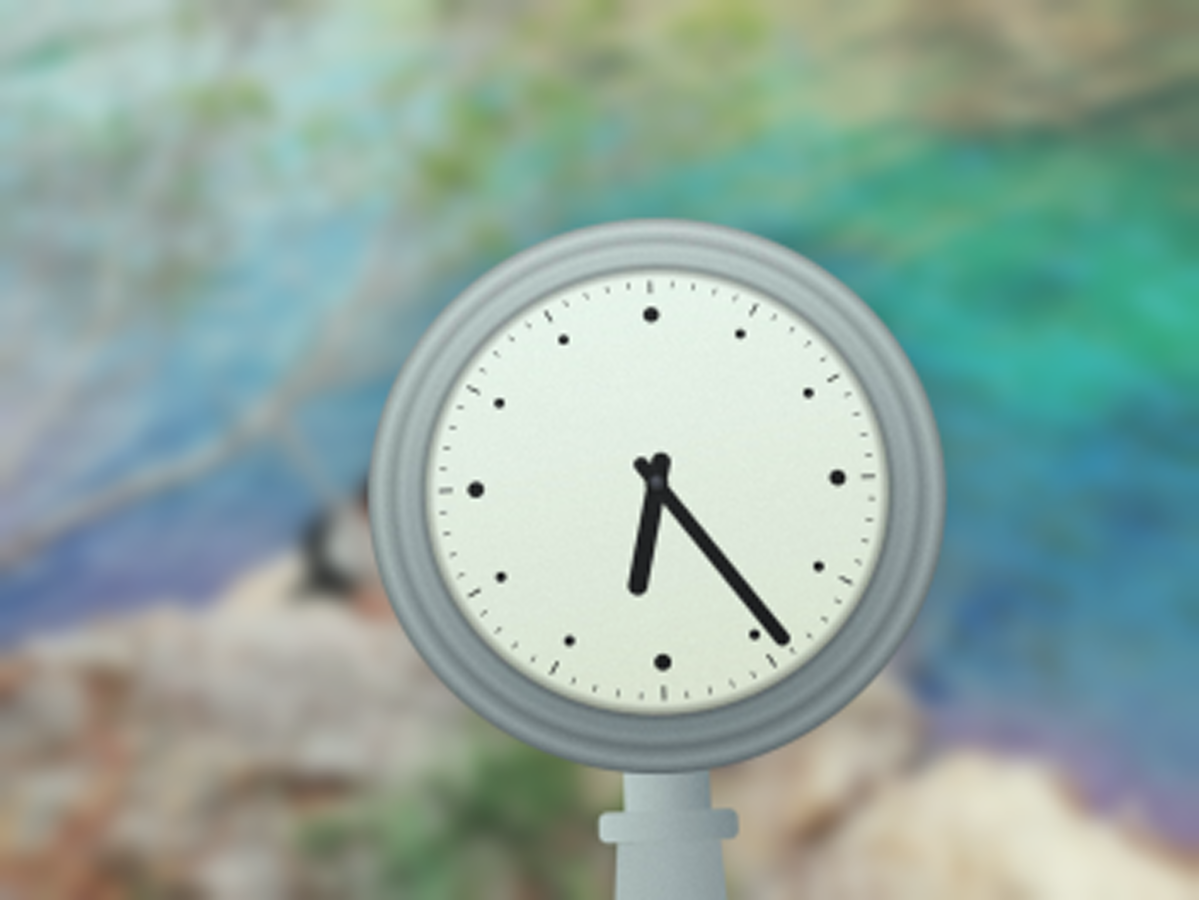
6:24
